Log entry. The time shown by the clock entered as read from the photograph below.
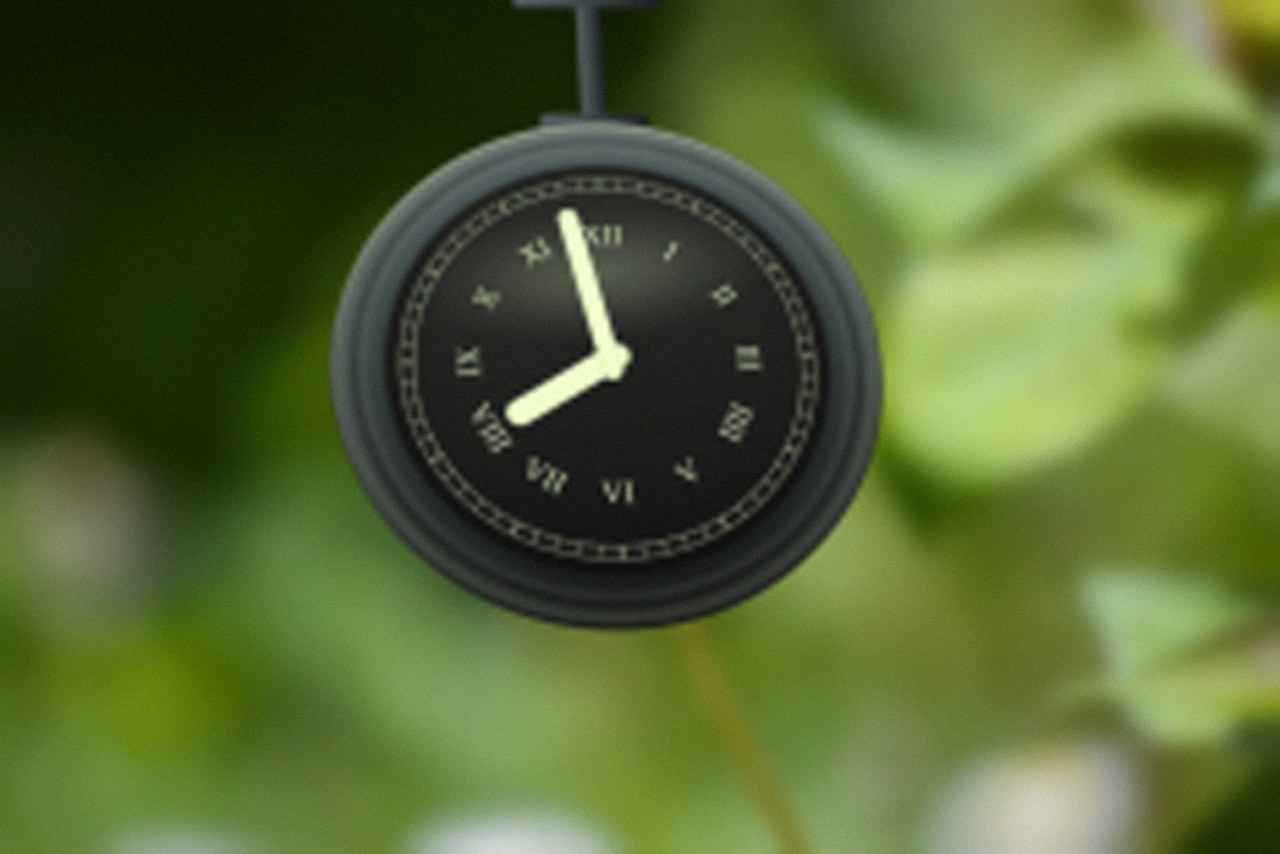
7:58
